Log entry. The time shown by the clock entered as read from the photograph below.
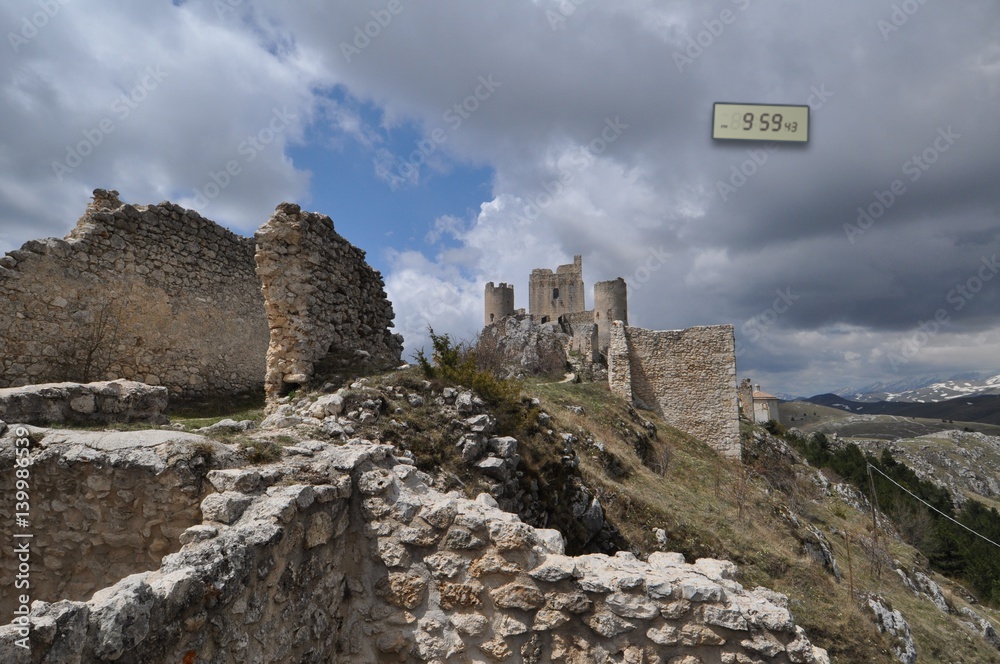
9:59:43
